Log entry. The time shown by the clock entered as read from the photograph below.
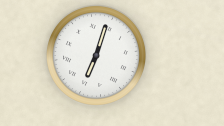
5:59
